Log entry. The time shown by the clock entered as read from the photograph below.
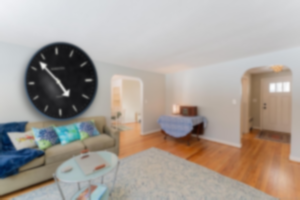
4:53
